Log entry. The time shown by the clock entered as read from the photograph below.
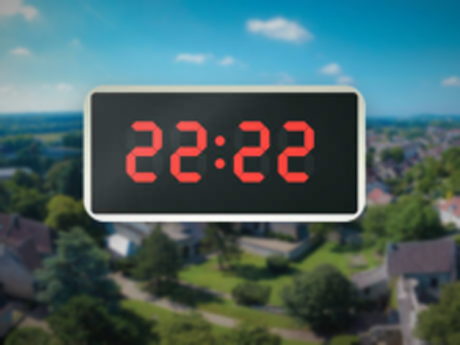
22:22
